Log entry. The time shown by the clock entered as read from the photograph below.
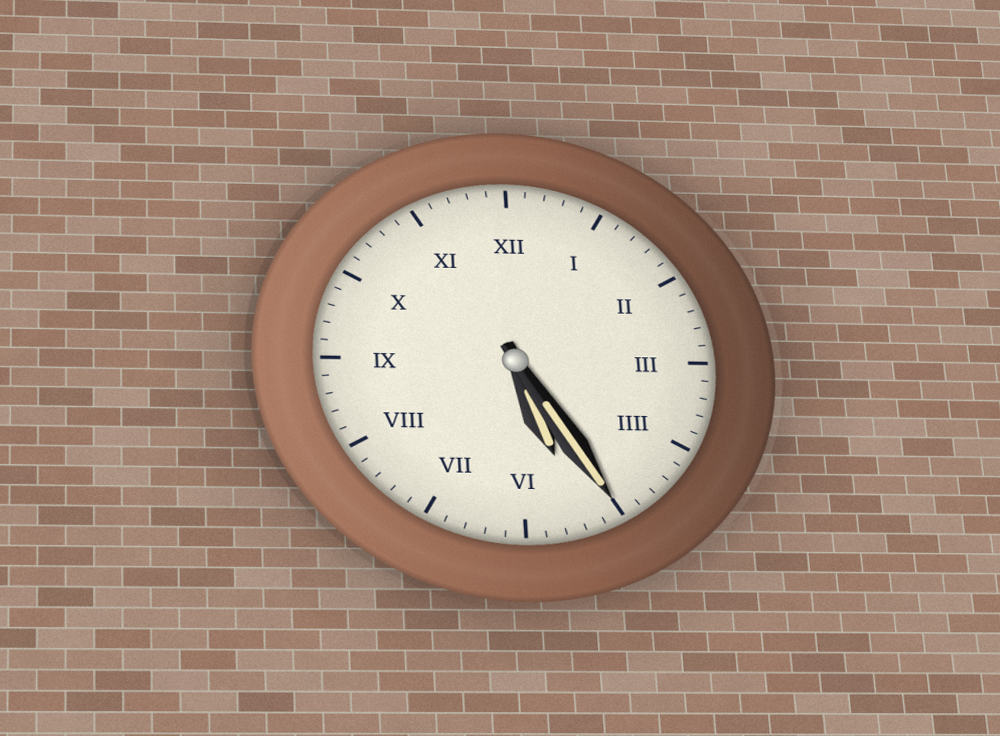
5:25
